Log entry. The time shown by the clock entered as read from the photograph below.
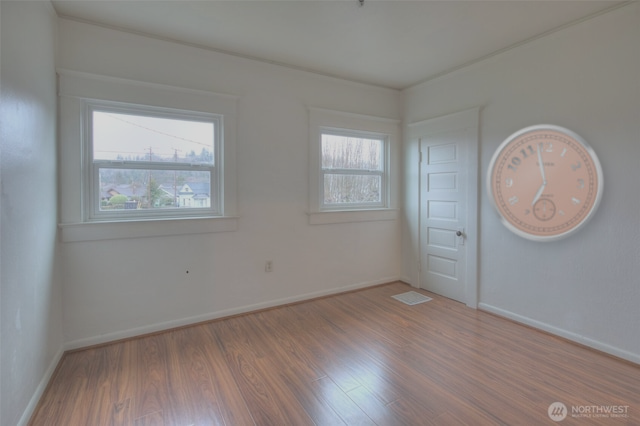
6:58
